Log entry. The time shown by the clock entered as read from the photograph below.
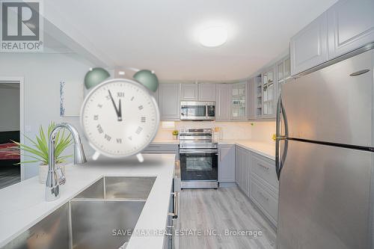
11:56
